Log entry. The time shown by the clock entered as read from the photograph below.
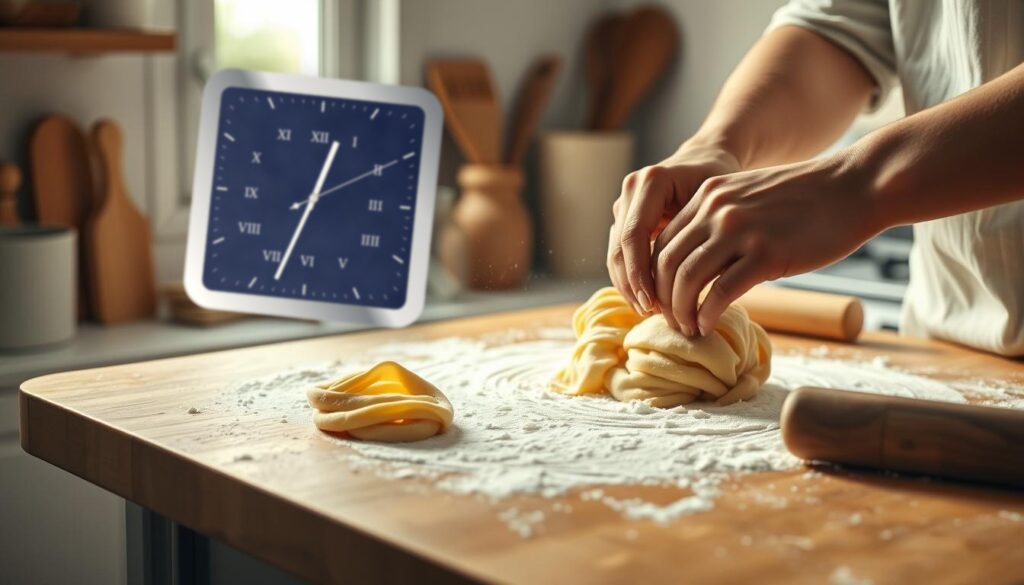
12:33:10
